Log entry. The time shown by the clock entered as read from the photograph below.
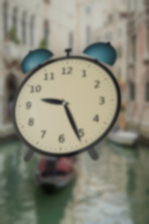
9:26
